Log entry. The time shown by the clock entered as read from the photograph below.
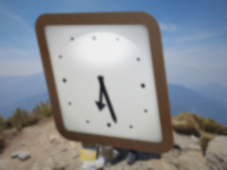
6:28
